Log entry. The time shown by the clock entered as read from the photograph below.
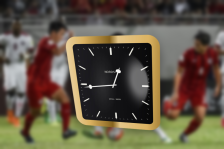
12:44
